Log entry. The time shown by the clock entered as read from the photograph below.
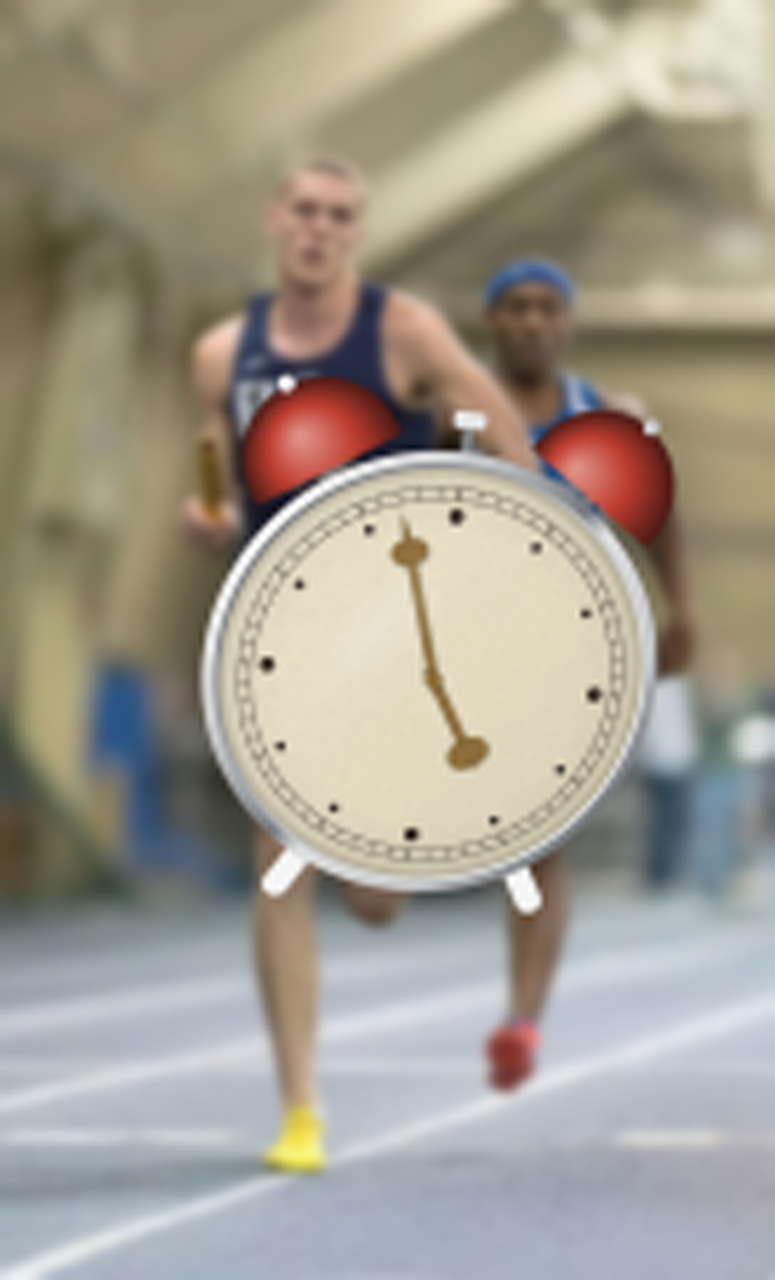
4:57
